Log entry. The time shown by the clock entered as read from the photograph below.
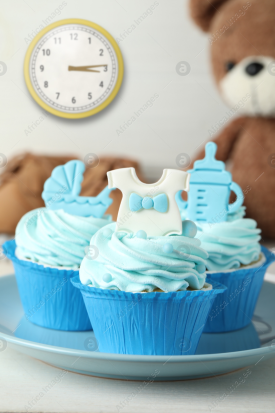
3:14
